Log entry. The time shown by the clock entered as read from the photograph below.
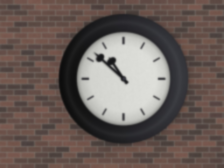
10:52
